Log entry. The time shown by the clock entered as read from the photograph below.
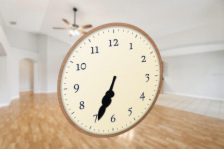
6:34
